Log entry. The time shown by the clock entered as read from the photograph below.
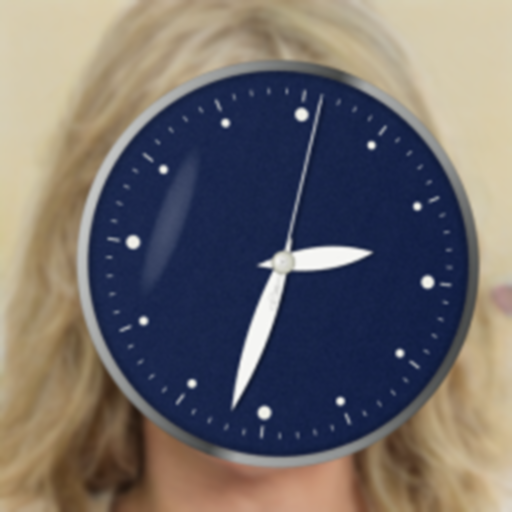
2:32:01
